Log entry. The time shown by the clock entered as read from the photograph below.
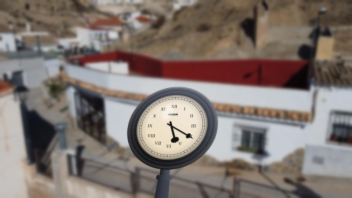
5:20
